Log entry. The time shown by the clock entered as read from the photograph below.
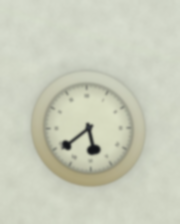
5:39
